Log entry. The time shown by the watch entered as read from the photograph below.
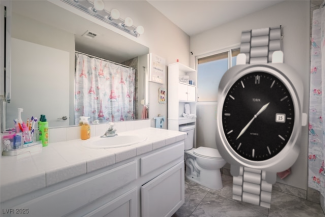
1:37
